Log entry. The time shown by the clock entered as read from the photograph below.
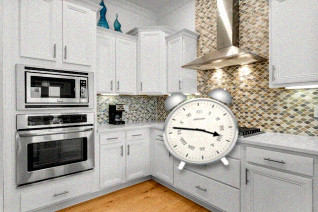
3:47
